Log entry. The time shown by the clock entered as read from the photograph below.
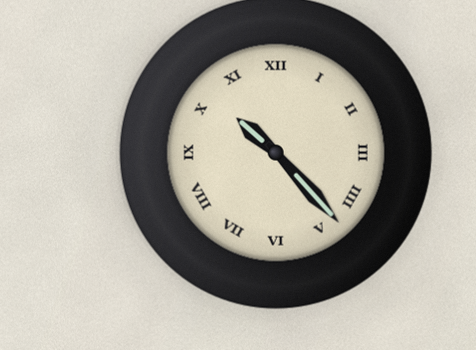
10:23
